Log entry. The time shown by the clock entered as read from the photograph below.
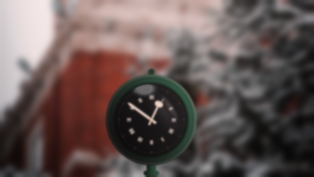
12:51
